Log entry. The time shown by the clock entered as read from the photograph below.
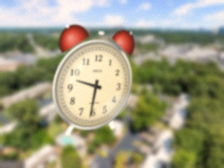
9:31
